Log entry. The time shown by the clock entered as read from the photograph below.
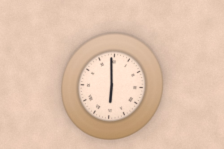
5:59
